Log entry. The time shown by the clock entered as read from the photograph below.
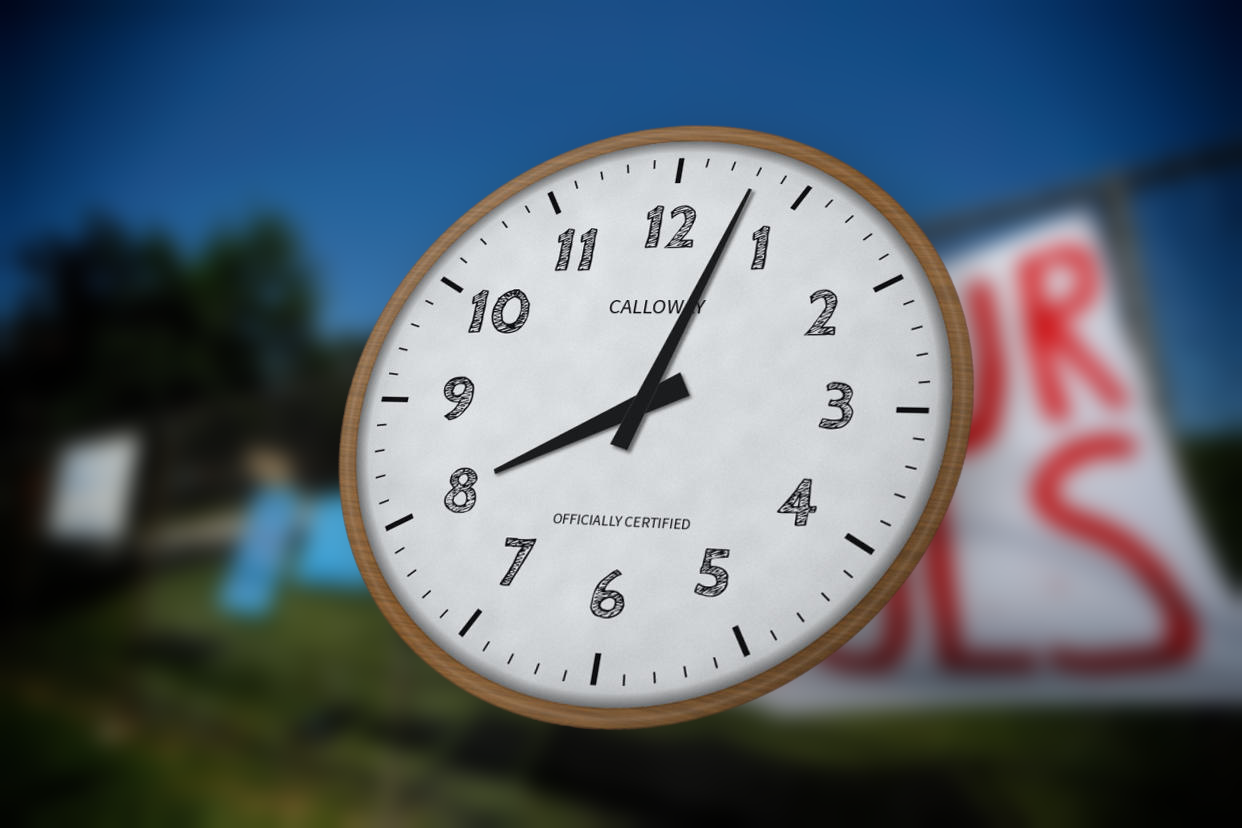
8:03
